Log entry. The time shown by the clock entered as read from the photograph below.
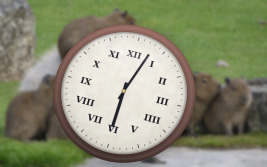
6:03
